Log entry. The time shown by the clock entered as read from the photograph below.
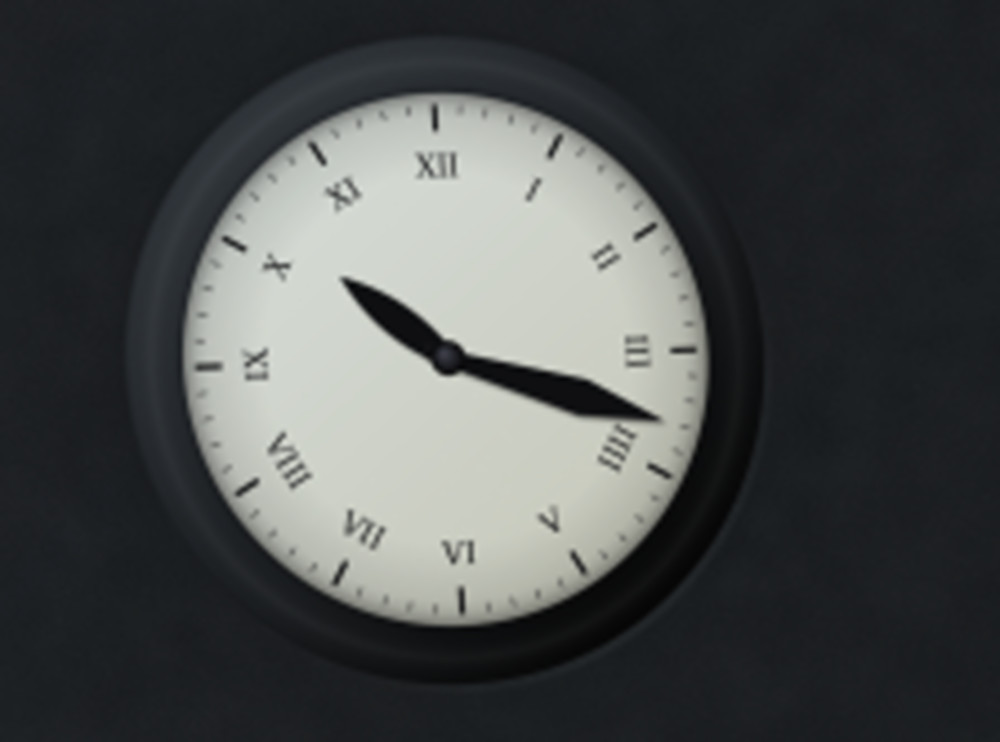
10:18
